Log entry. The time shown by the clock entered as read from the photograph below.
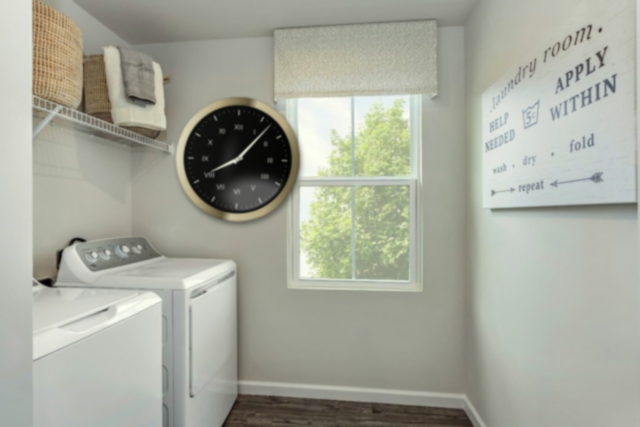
8:07
